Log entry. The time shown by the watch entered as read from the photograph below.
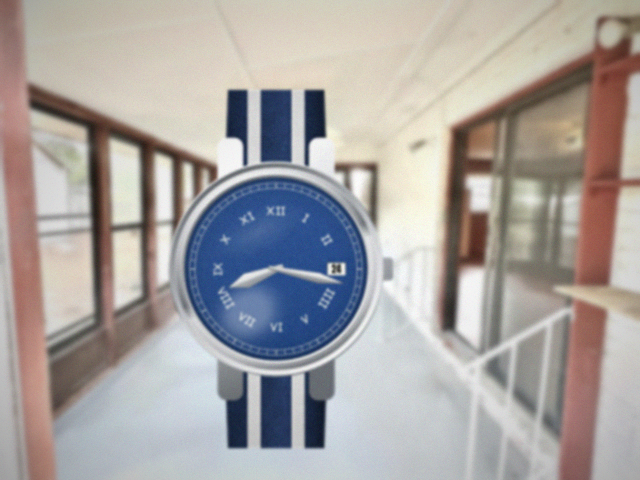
8:17
